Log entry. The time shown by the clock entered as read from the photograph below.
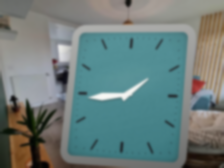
1:44
